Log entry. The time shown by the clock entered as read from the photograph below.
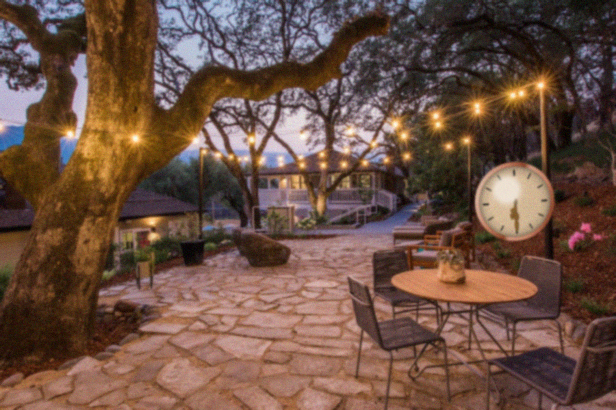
6:30
